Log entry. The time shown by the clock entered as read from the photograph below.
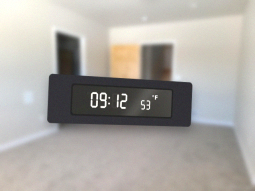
9:12
